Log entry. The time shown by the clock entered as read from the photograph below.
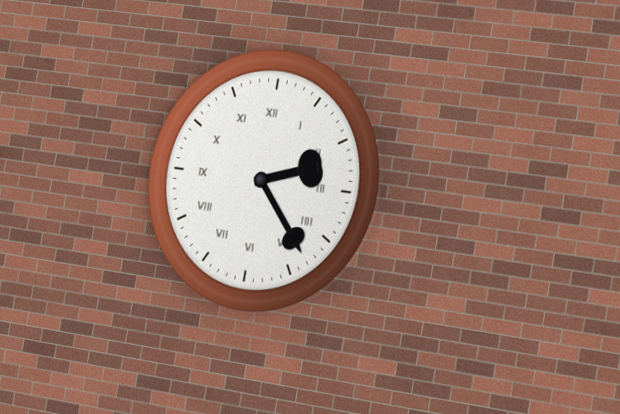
2:23
